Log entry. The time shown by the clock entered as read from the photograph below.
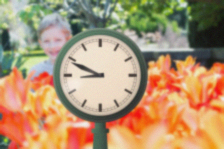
8:49
